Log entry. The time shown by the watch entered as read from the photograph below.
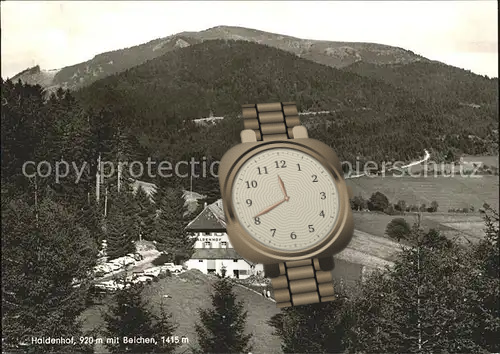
11:41
